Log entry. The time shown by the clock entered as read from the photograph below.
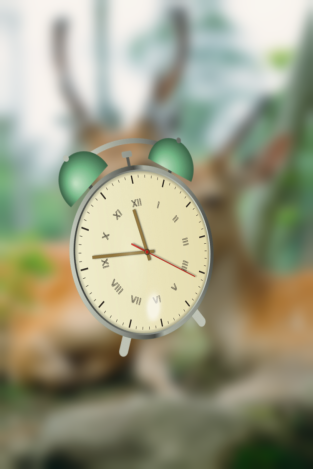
11:46:21
